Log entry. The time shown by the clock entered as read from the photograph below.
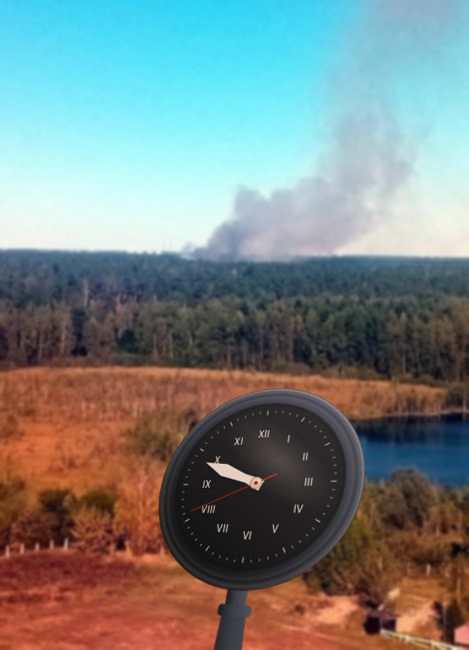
9:48:41
